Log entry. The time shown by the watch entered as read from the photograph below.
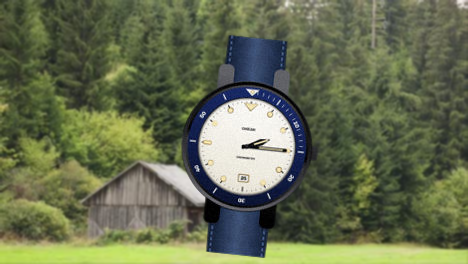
2:15
